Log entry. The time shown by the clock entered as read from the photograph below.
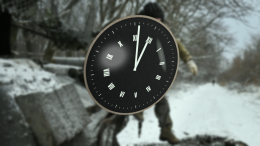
11:56
